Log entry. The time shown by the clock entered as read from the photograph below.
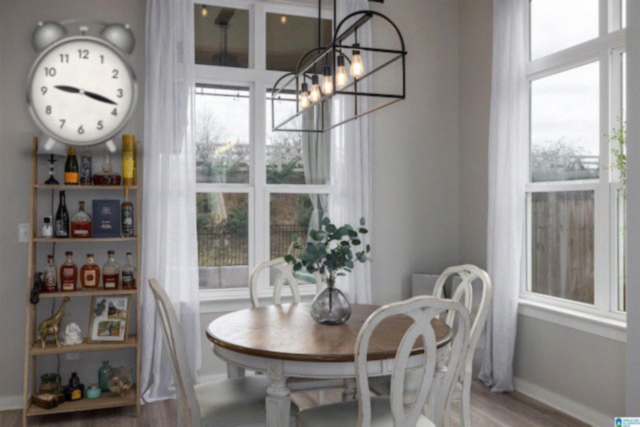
9:18
